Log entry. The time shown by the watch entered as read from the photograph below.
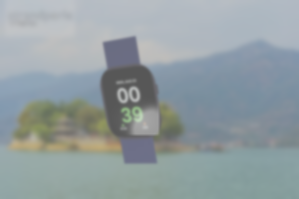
0:39
